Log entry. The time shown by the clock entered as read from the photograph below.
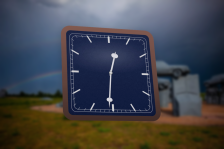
12:31
